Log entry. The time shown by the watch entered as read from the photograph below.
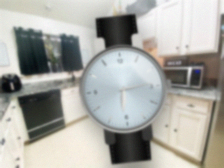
6:14
